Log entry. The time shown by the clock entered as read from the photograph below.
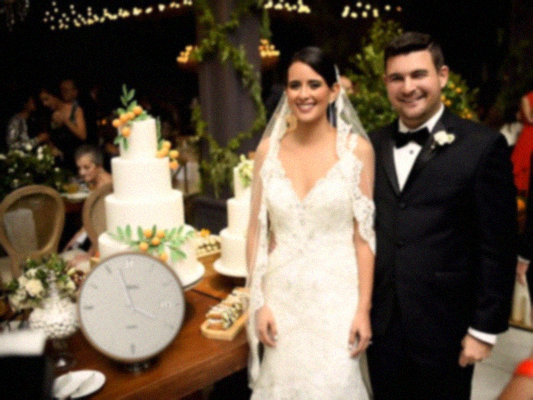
3:57
